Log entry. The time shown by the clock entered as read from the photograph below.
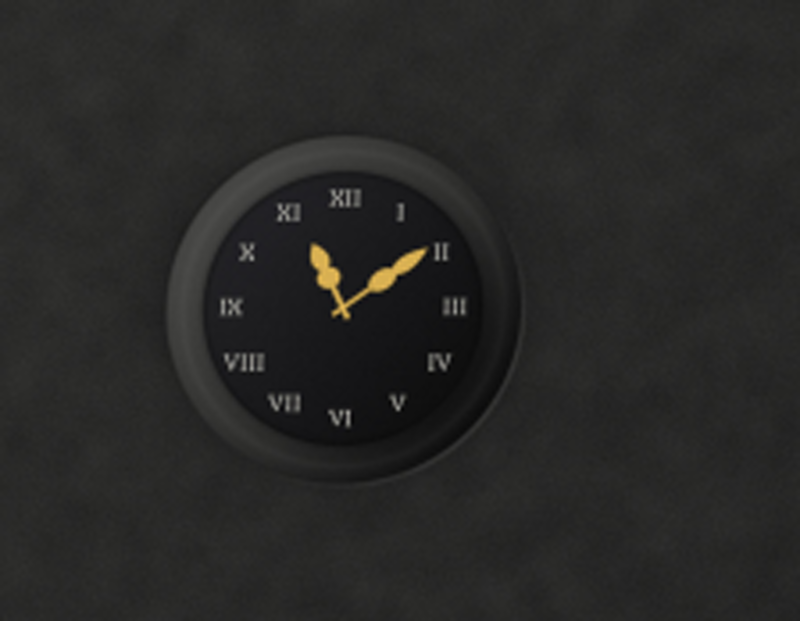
11:09
